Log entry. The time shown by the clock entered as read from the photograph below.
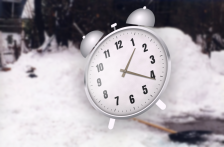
1:21
